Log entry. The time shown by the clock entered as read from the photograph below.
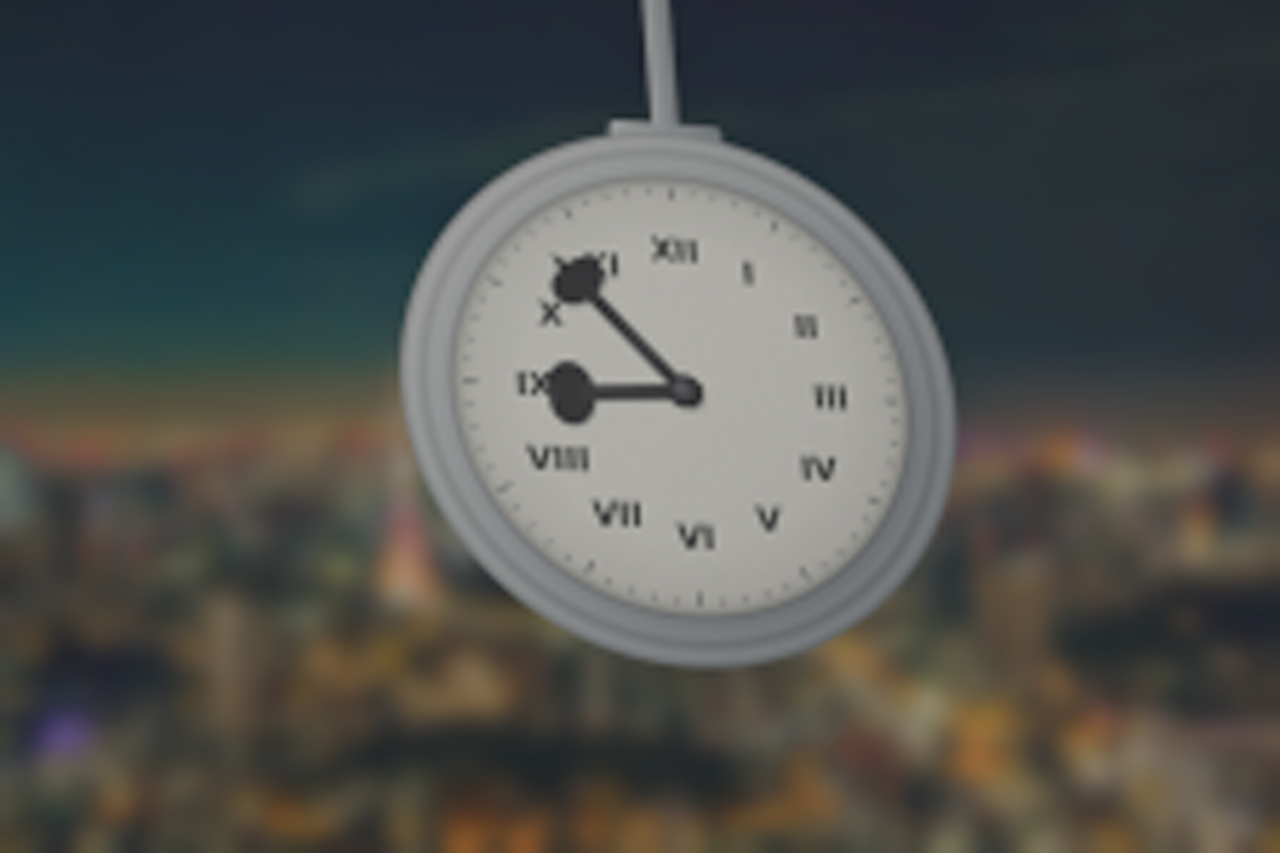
8:53
